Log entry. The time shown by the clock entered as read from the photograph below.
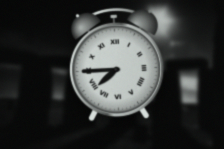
7:45
